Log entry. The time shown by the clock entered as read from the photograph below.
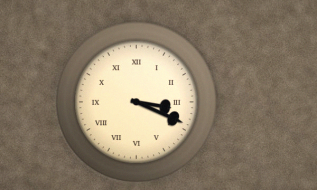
3:19
